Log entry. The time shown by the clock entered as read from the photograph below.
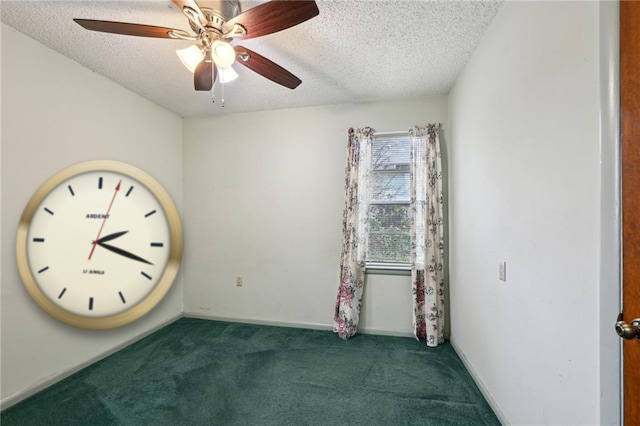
2:18:03
